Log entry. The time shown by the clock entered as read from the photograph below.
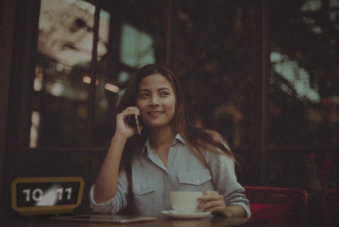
10:11
